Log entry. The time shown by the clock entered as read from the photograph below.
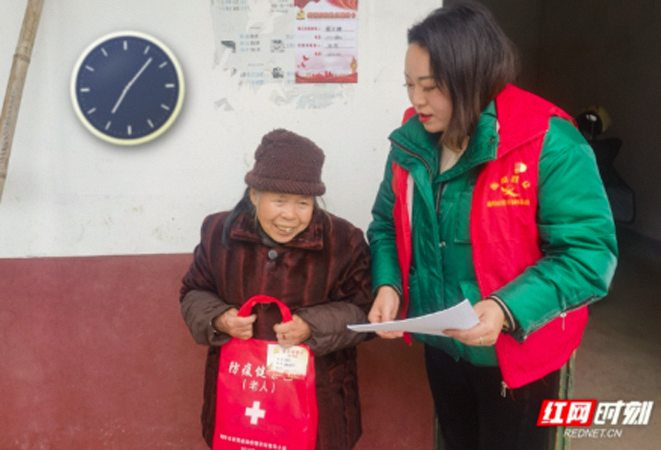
7:07
